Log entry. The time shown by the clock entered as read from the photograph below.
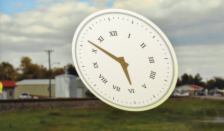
5:52
